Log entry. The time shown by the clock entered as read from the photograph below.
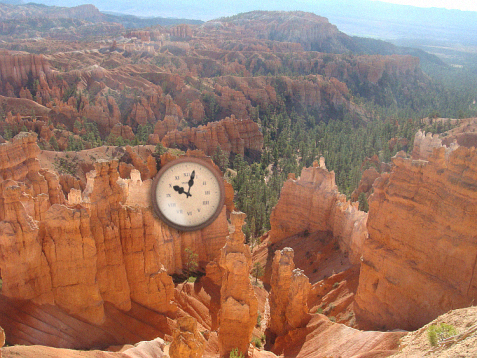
10:03
